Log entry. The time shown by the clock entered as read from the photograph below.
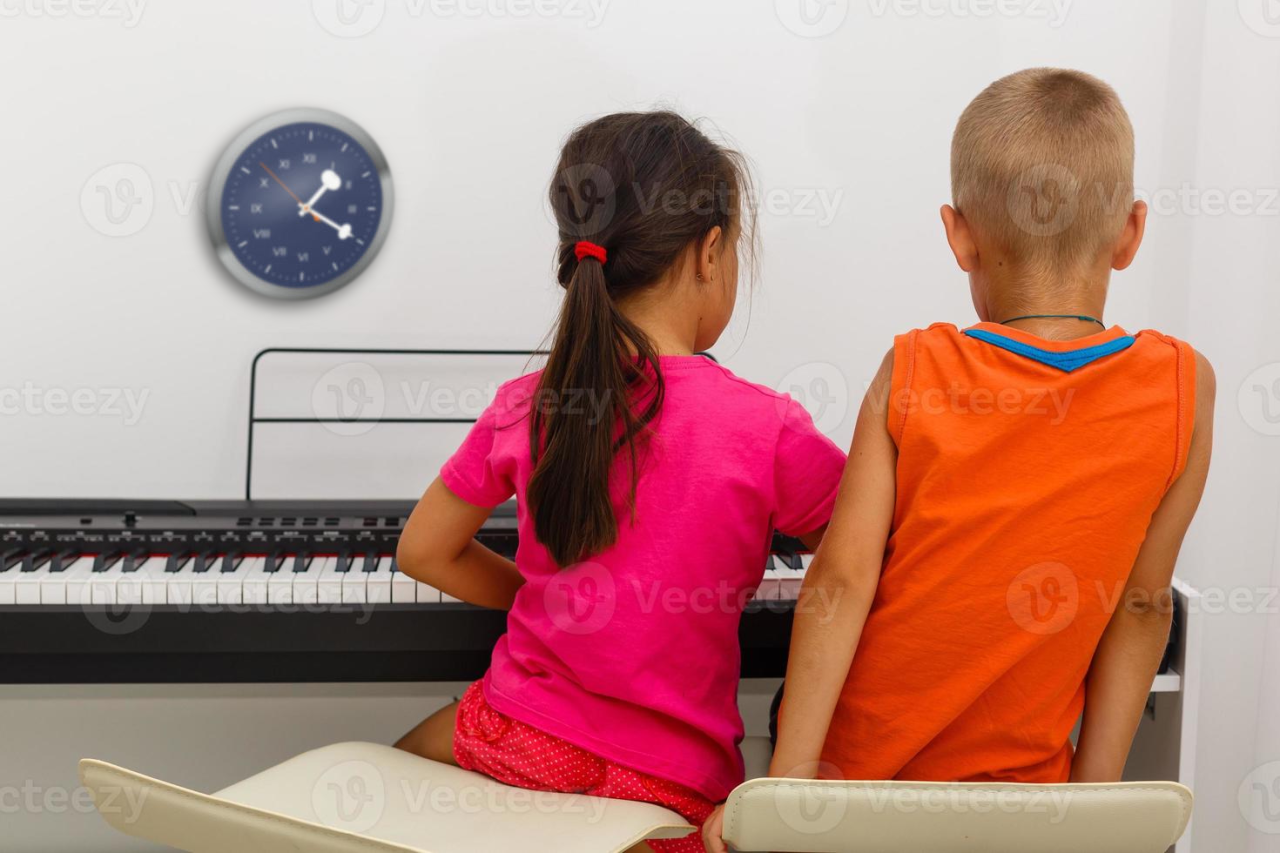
1:19:52
